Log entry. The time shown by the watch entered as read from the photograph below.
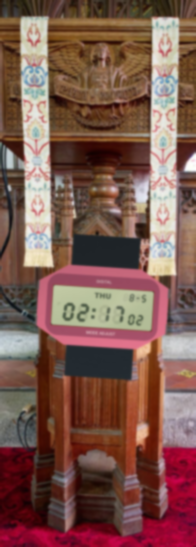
2:17
